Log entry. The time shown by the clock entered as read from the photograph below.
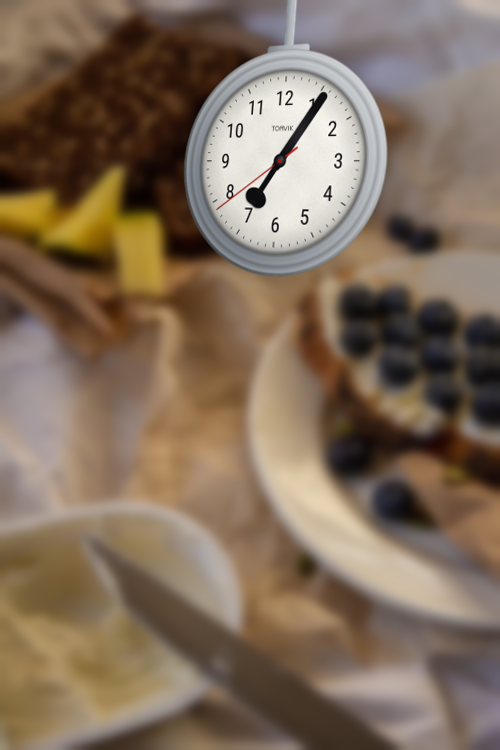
7:05:39
